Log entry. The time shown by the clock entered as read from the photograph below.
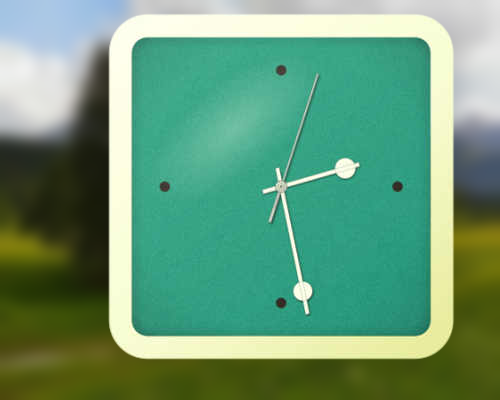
2:28:03
